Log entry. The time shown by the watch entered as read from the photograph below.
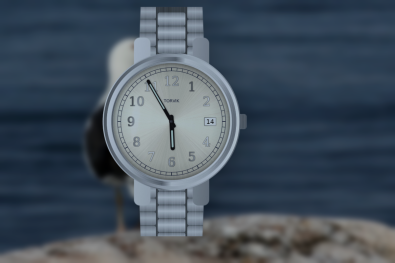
5:55
